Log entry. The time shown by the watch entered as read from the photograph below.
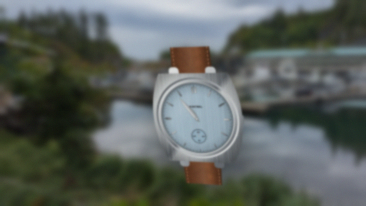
10:54
